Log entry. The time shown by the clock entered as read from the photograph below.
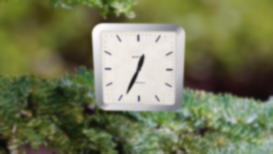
12:34
